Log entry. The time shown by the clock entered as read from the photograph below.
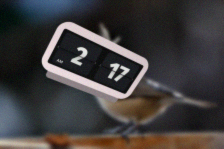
2:17
